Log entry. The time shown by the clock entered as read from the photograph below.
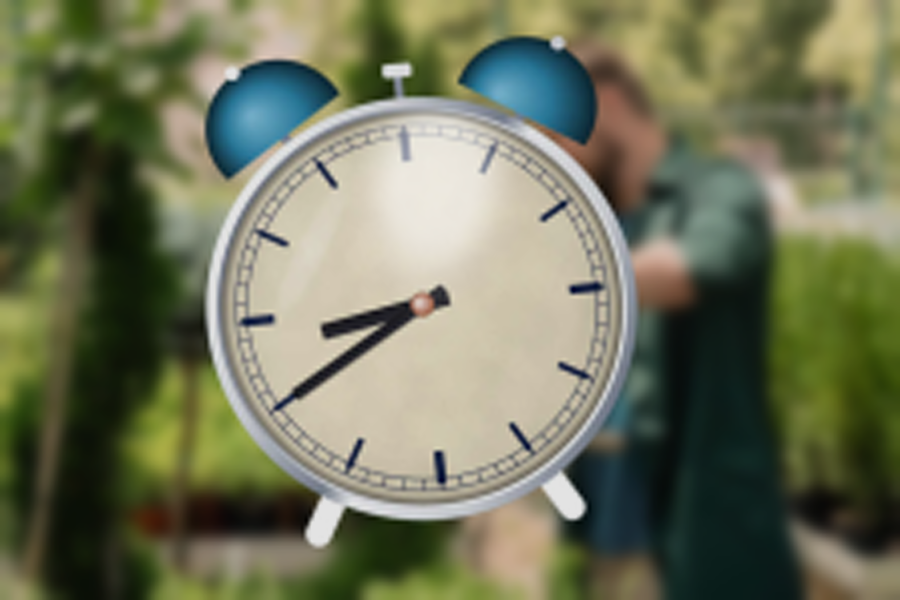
8:40
